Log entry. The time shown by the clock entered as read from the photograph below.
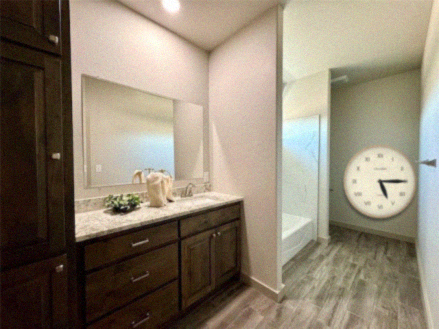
5:15
